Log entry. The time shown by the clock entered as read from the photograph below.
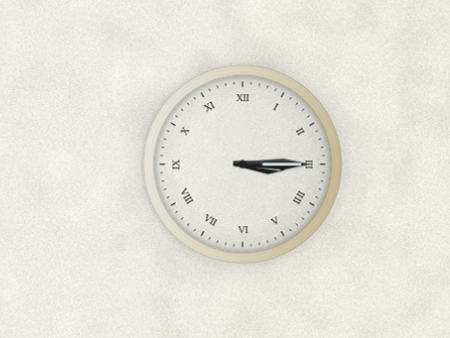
3:15
